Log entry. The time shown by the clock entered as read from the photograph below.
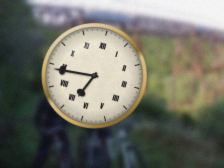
6:44
